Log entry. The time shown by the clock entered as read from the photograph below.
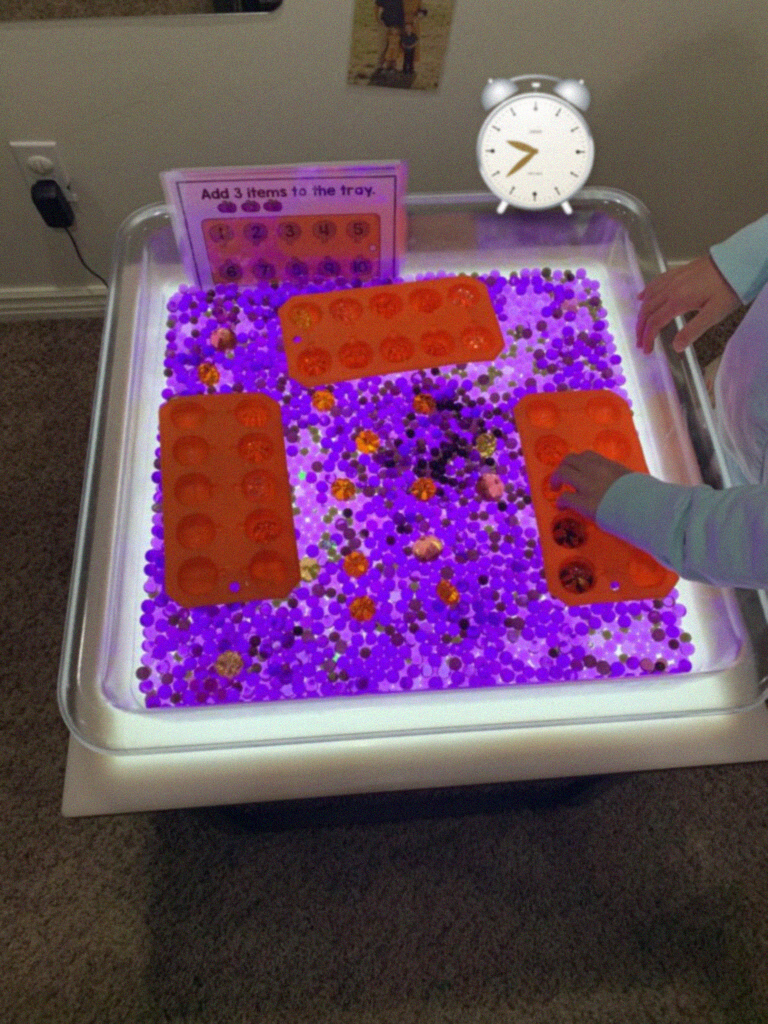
9:38
